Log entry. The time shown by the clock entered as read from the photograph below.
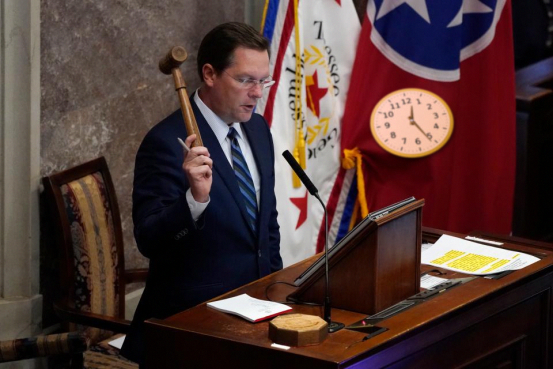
12:26
